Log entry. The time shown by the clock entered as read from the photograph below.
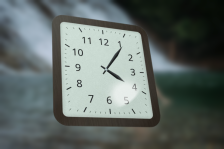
4:06
